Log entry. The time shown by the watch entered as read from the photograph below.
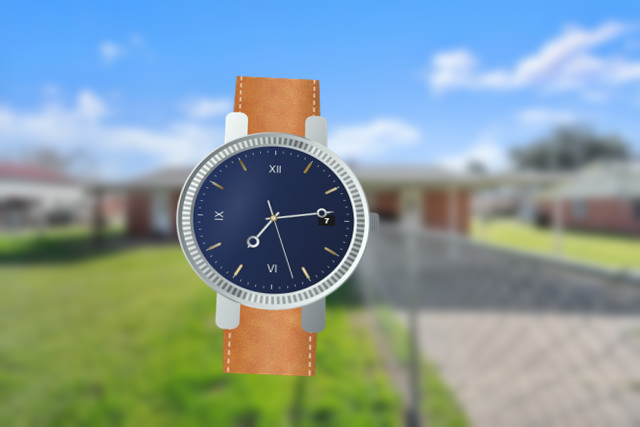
7:13:27
